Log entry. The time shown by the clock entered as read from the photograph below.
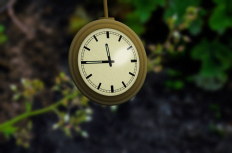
11:45
